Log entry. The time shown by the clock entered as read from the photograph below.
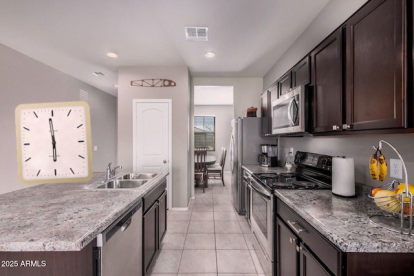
5:59
